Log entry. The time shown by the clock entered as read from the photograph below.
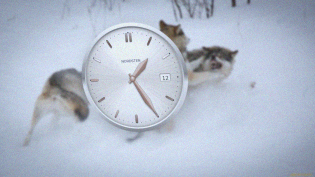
1:25
